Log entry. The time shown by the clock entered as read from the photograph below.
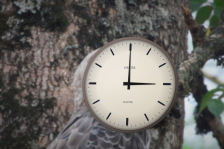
3:00
